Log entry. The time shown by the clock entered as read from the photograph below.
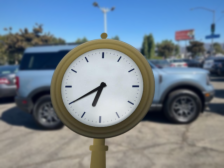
6:40
